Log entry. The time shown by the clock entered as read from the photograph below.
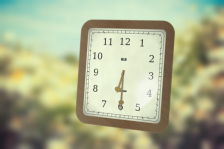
6:30
